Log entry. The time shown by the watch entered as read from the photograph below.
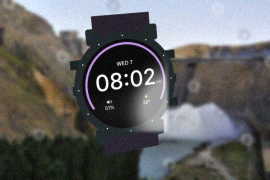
8:02
